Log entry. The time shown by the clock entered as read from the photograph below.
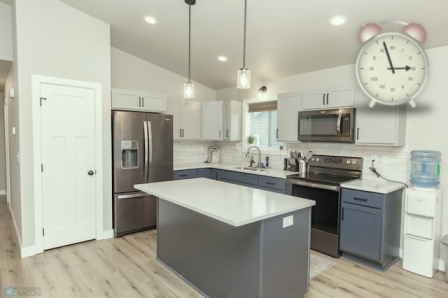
2:57
